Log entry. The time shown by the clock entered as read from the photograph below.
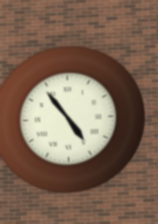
4:54
